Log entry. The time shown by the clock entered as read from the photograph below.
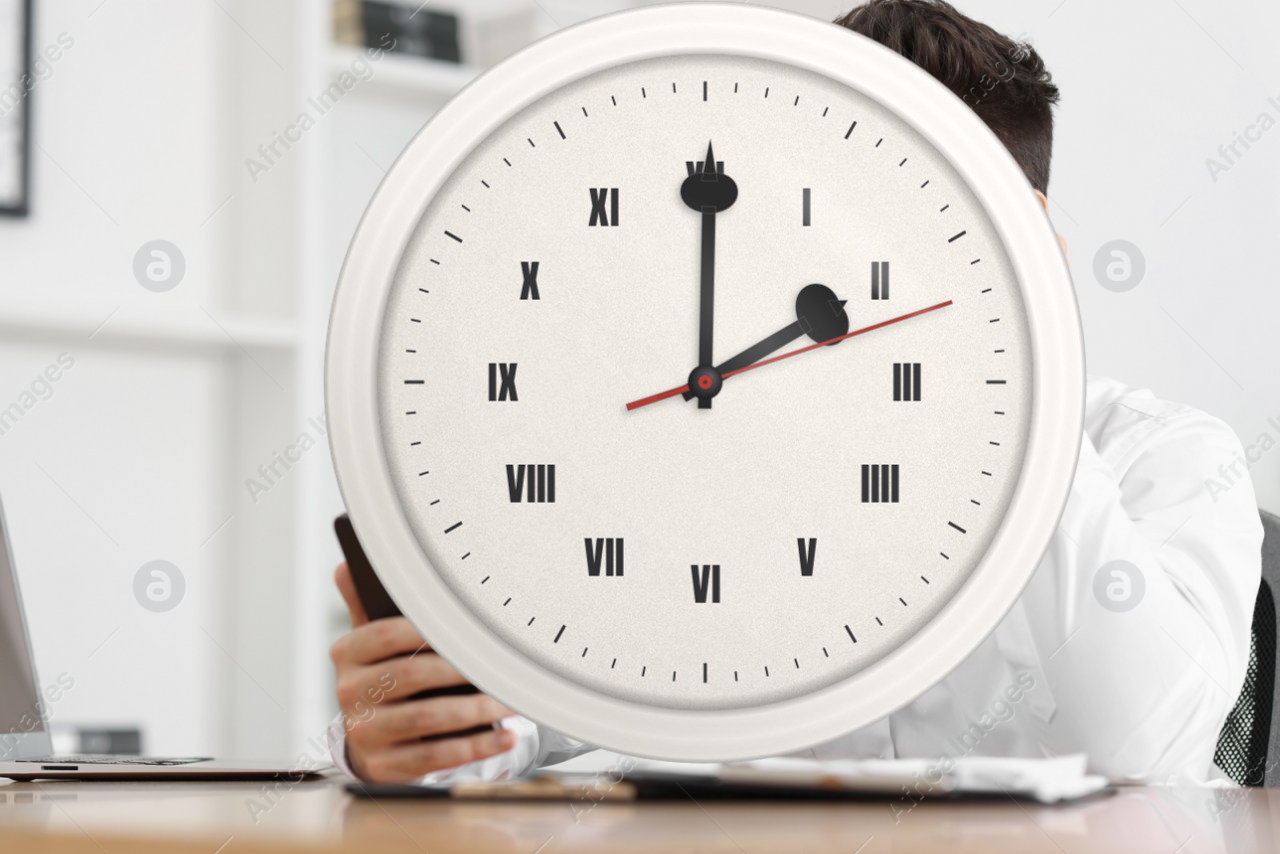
2:00:12
